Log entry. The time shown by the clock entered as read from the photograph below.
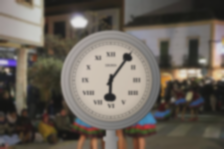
6:06
